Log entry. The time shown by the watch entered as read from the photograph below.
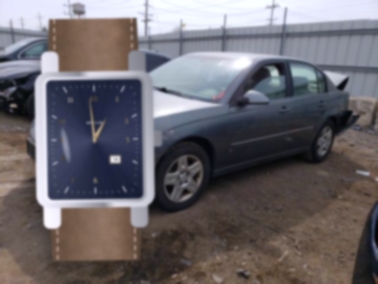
12:59
